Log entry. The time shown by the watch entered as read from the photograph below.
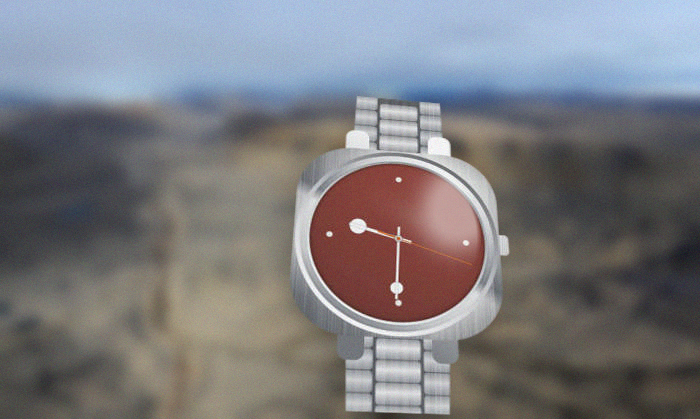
9:30:18
